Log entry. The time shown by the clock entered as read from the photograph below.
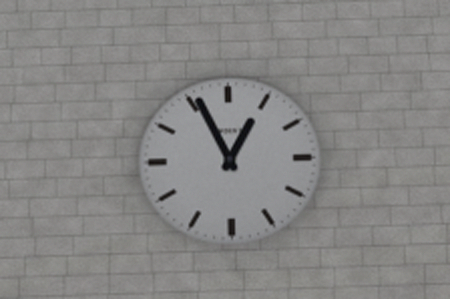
12:56
